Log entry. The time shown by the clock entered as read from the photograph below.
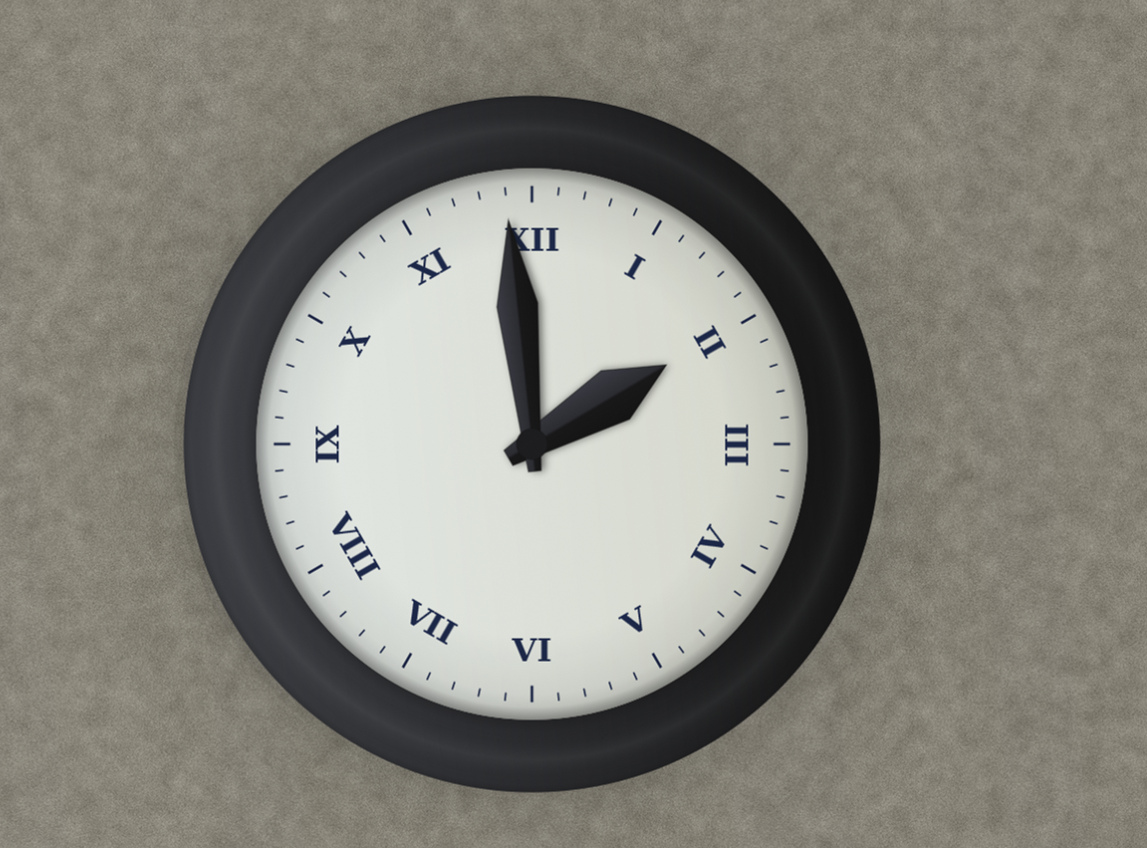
1:59
